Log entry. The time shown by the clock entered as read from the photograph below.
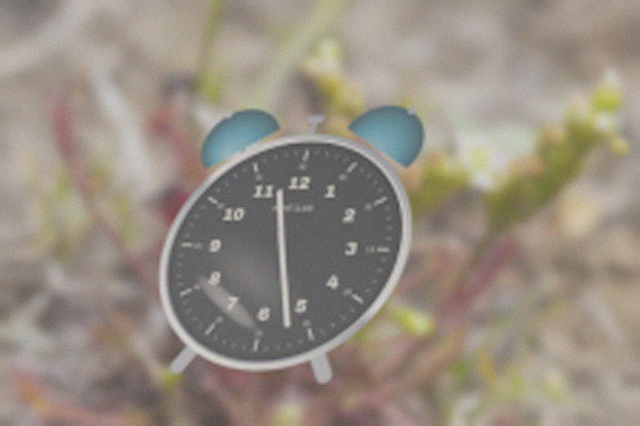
11:27
